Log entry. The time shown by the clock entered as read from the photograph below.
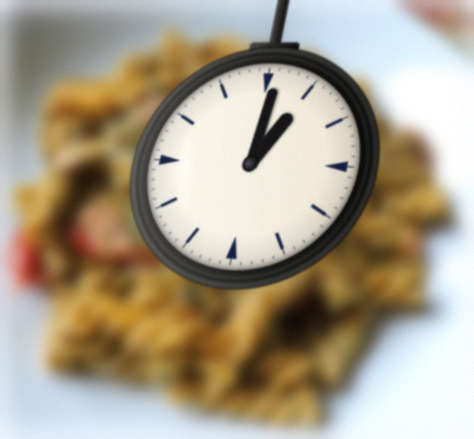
1:01
